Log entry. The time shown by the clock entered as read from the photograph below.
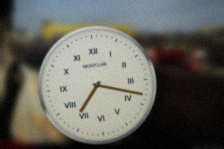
7:18
